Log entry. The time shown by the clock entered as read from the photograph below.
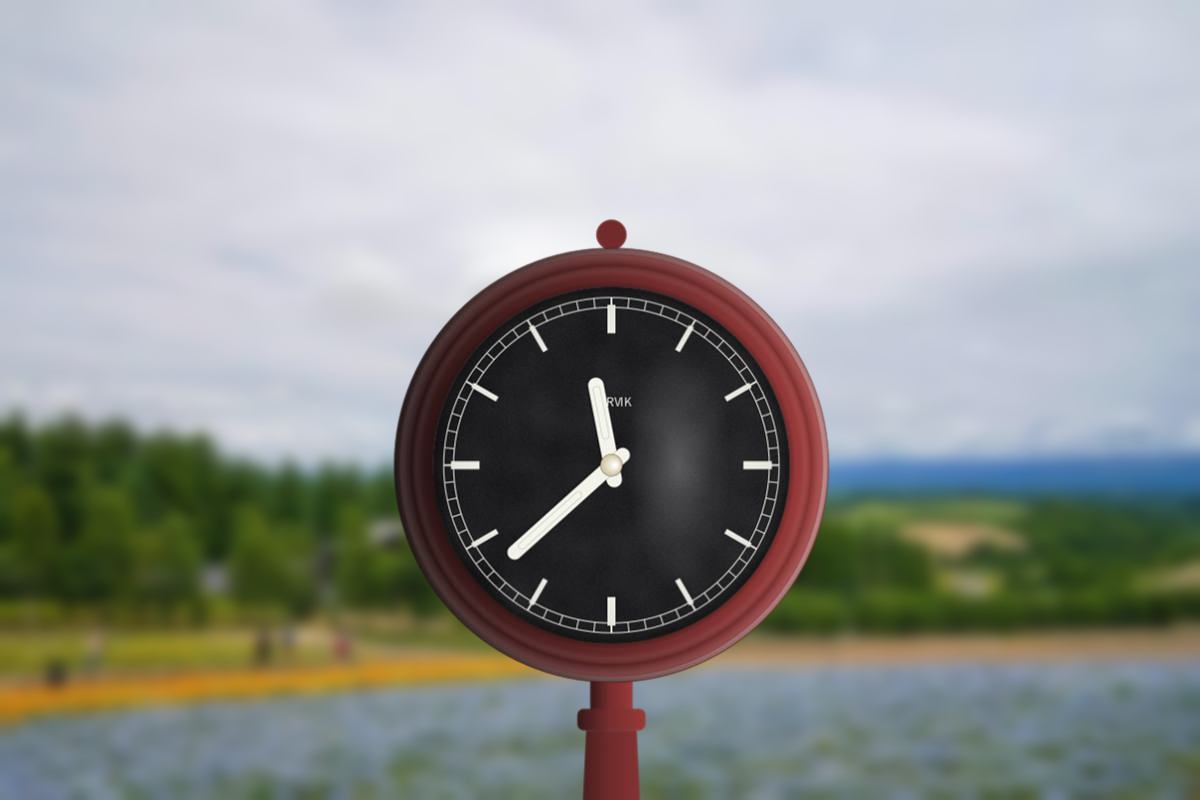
11:38
